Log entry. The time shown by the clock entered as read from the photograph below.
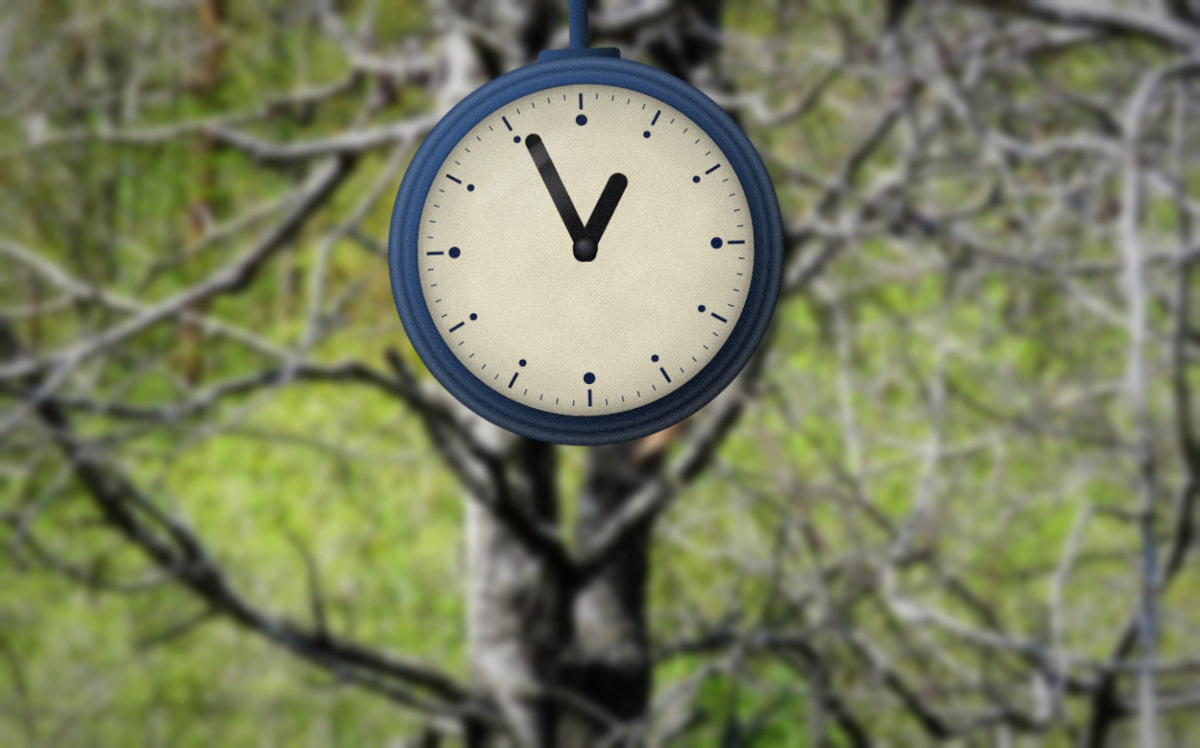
12:56
